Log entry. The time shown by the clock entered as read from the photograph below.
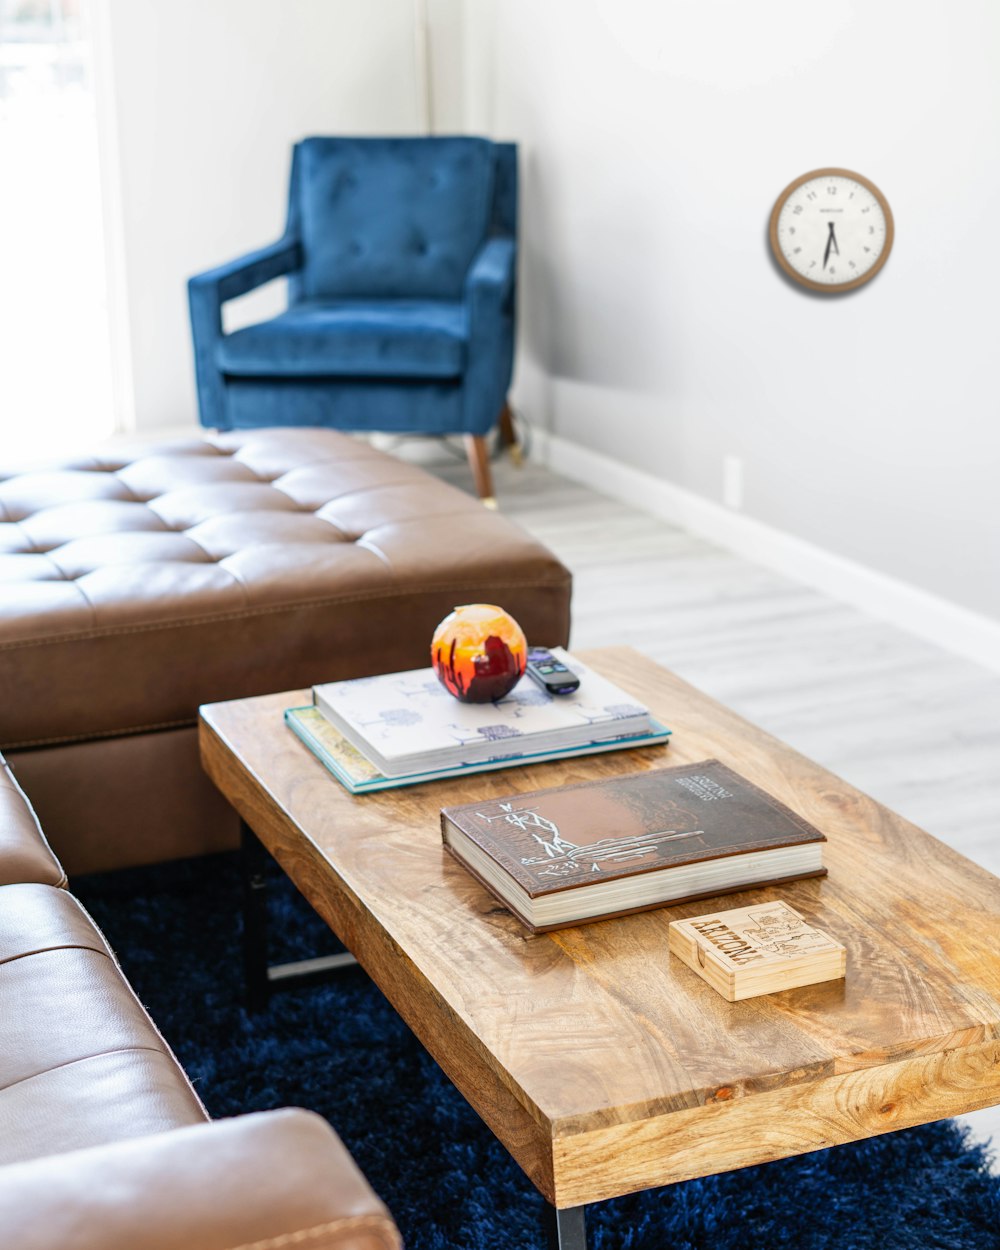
5:32
